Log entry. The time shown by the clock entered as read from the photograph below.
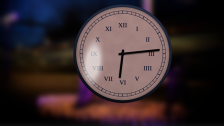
6:14
